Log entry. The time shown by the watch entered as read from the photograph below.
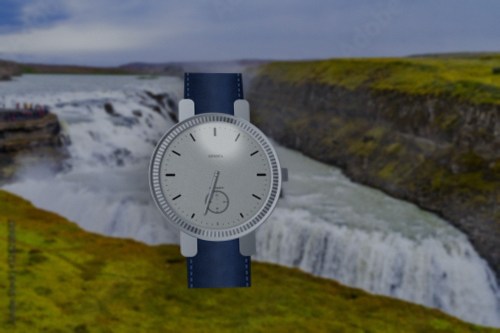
6:33
